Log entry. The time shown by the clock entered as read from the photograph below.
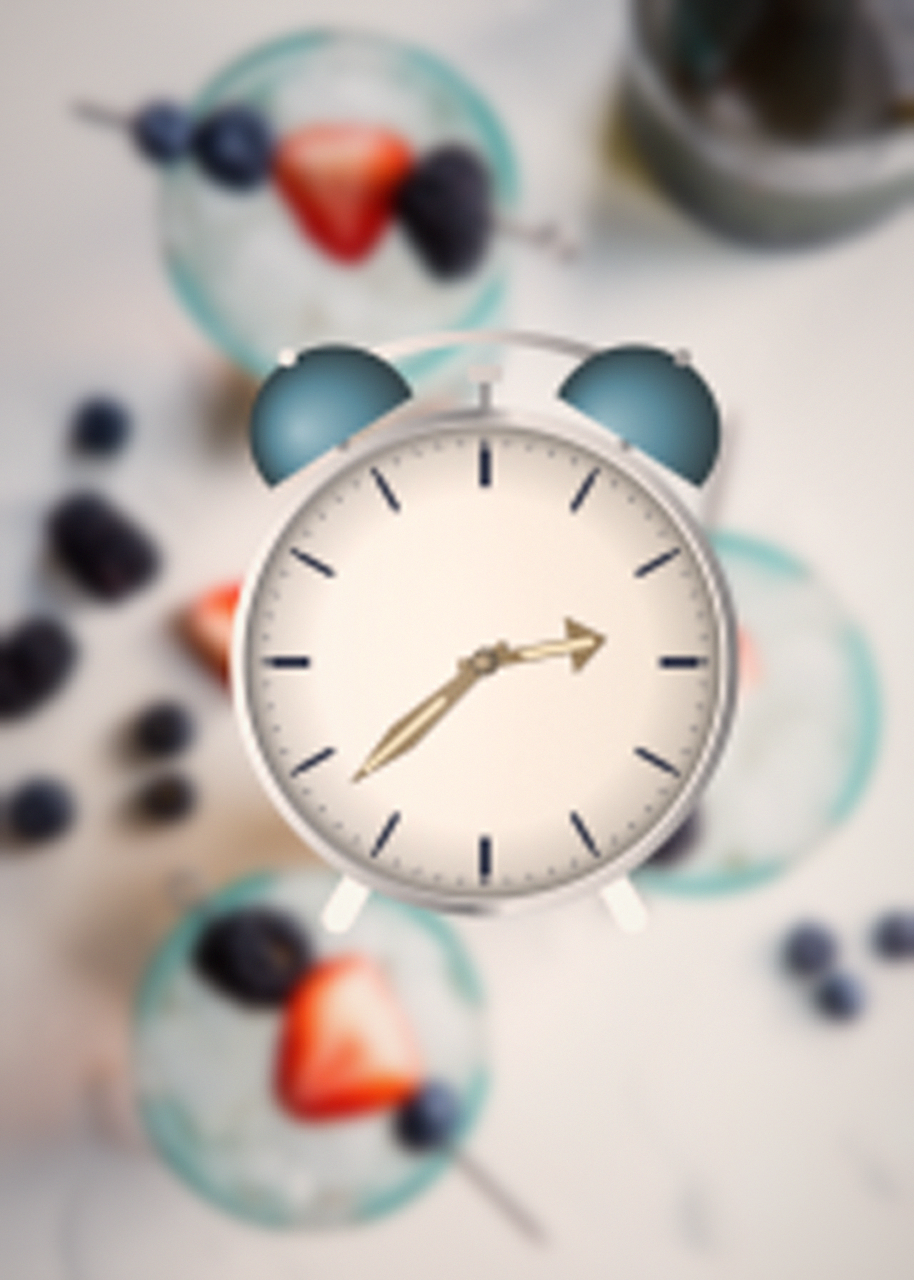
2:38
